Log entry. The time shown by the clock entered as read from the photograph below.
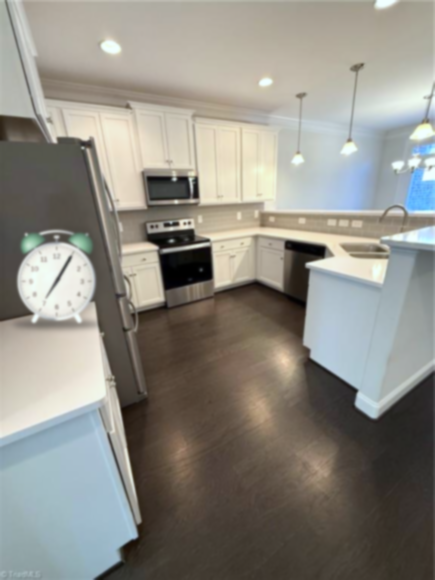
7:05
